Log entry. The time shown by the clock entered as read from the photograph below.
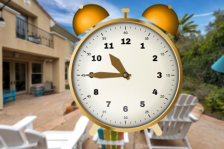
10:45
